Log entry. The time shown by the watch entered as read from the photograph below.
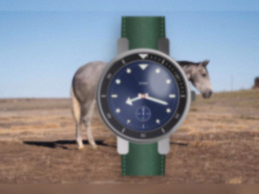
8:18
